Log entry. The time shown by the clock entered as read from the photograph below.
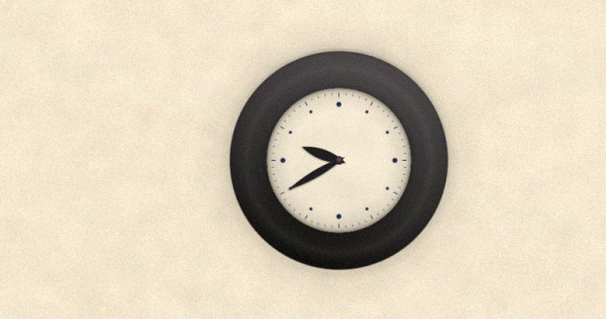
9:40
